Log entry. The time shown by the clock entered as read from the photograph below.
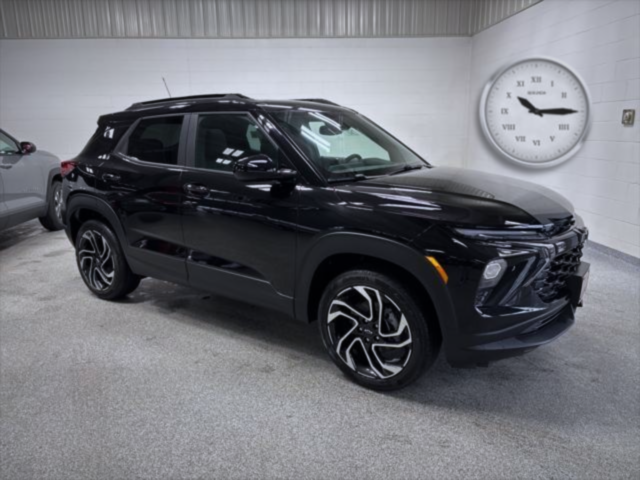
10:15
